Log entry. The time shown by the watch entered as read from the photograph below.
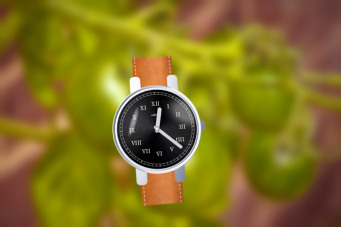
12:22
